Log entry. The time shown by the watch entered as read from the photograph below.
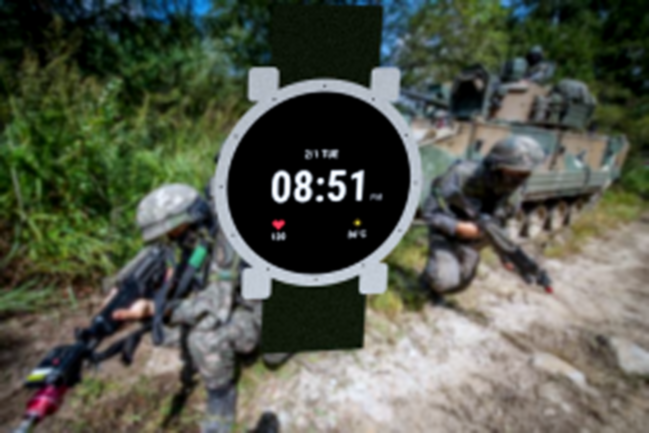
8:51
